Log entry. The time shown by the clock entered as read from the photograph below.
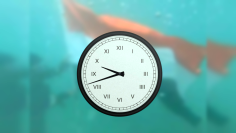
9:42
